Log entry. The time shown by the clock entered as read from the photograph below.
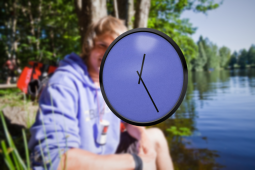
12:25
